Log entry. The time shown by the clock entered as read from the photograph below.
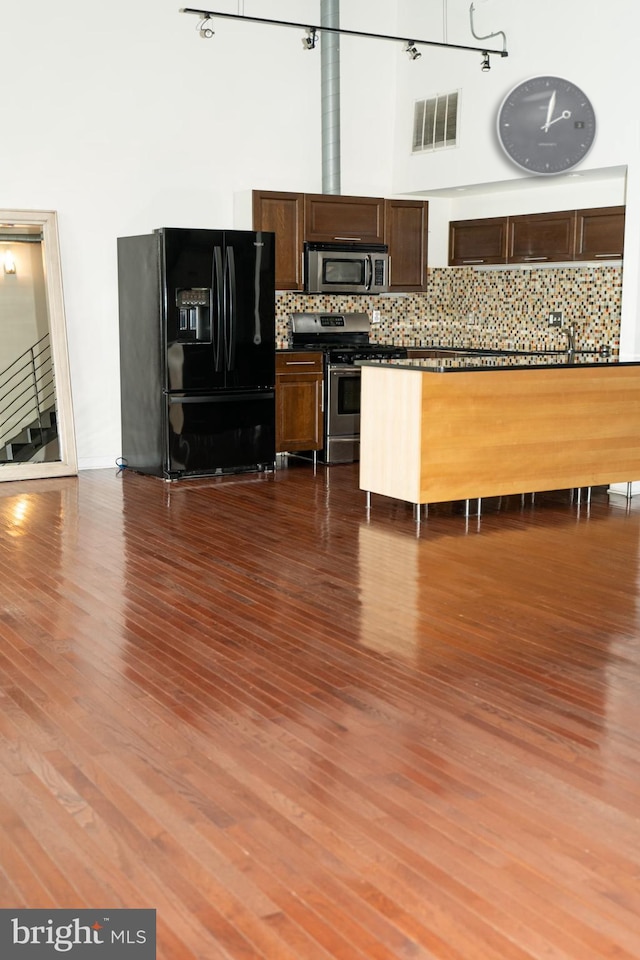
2:02
